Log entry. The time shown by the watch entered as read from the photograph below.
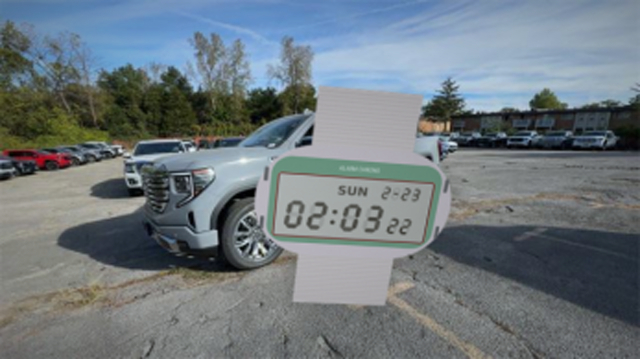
2:03:22
